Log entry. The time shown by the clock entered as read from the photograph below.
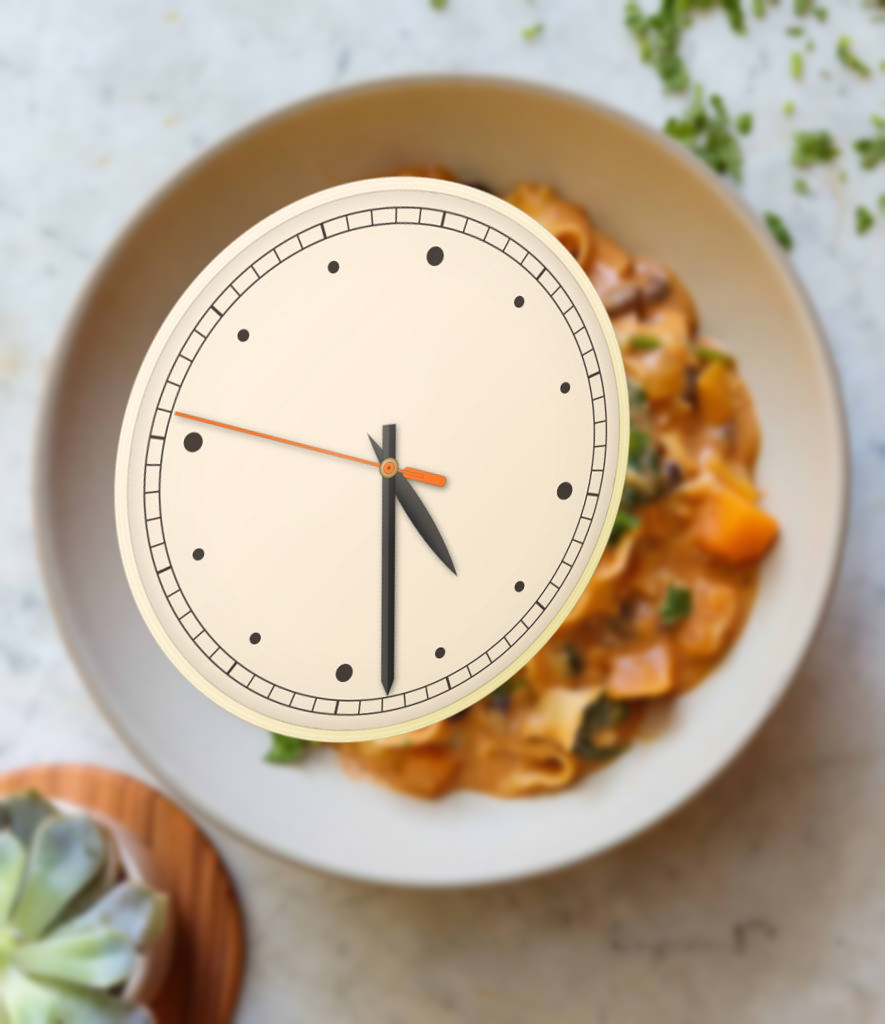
4:27:46
